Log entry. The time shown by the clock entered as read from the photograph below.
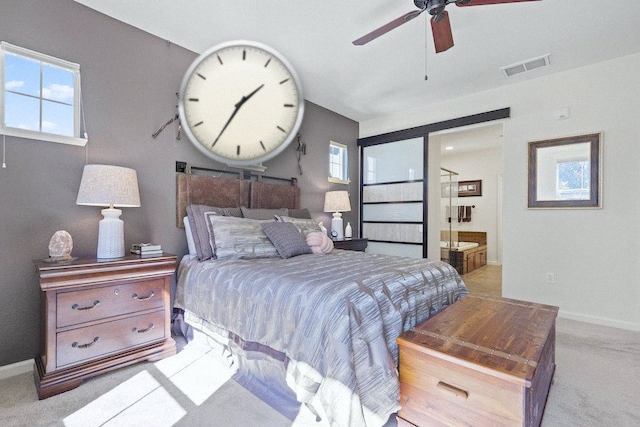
1:35
